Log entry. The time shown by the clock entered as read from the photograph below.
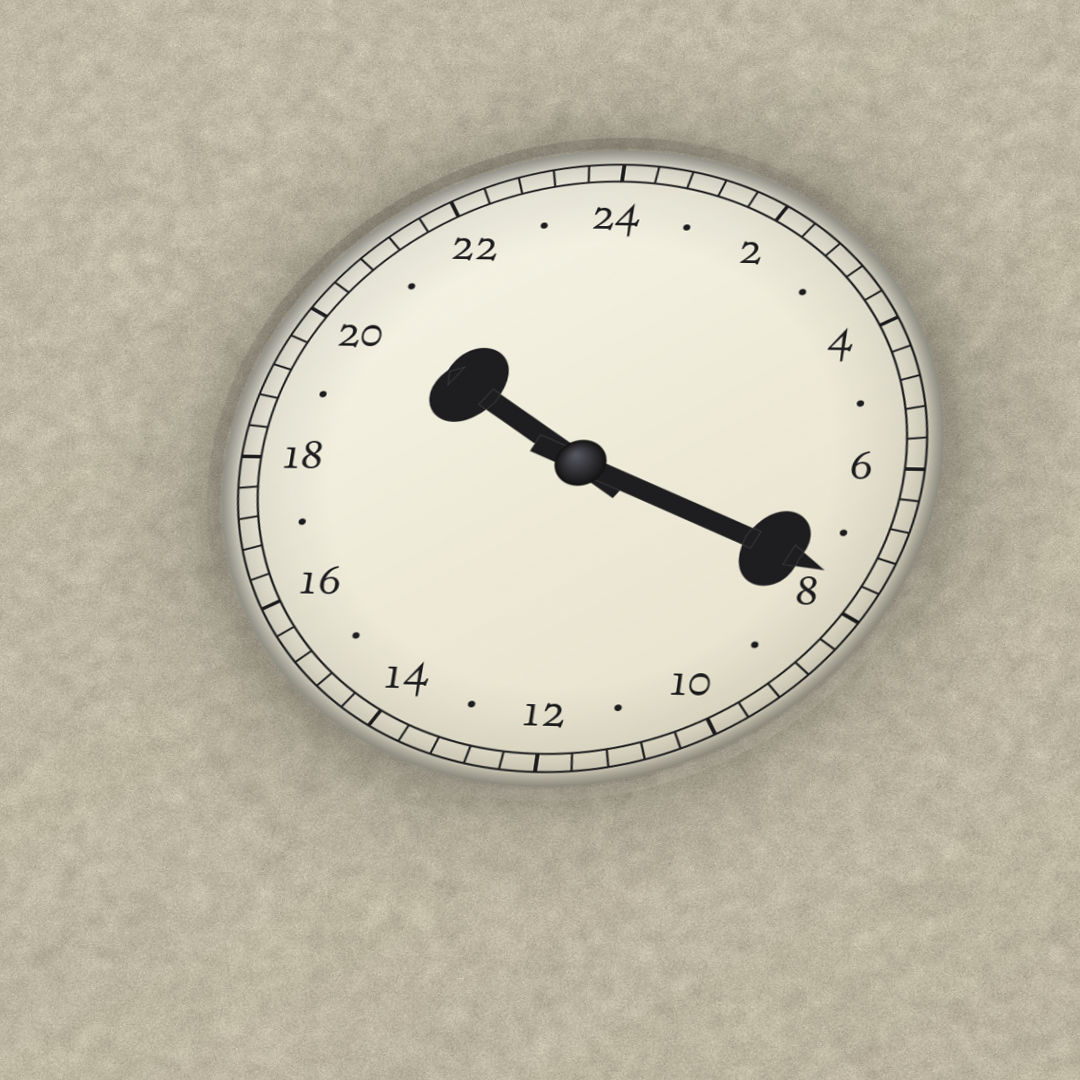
20:19
